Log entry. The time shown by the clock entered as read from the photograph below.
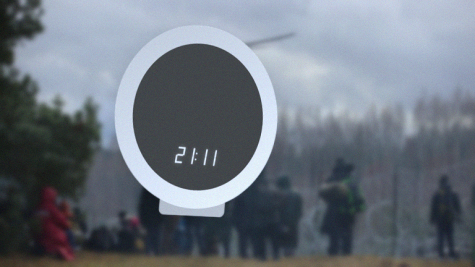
21:11
